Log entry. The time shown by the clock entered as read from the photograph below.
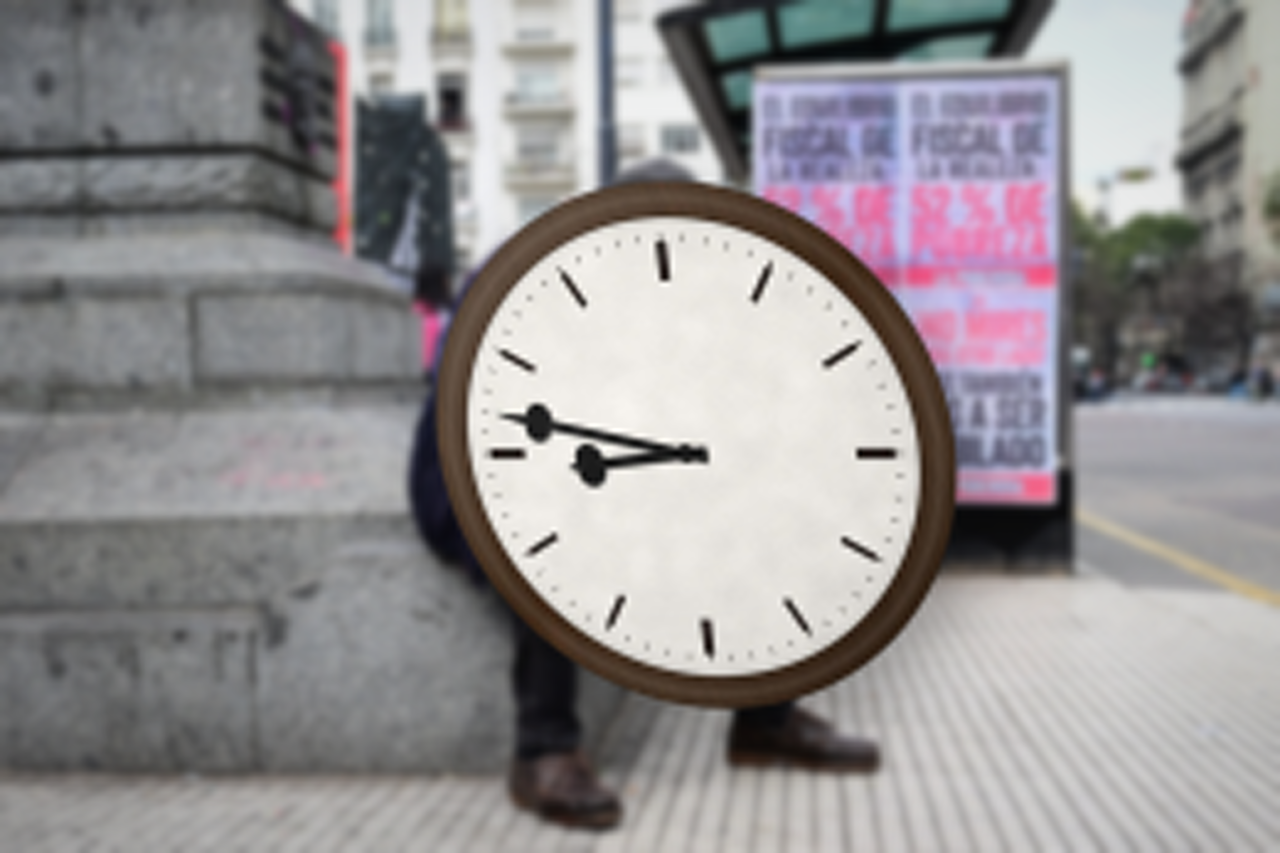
8:47
